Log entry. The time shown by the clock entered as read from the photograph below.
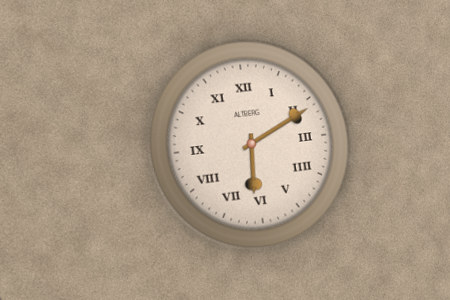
6:11
